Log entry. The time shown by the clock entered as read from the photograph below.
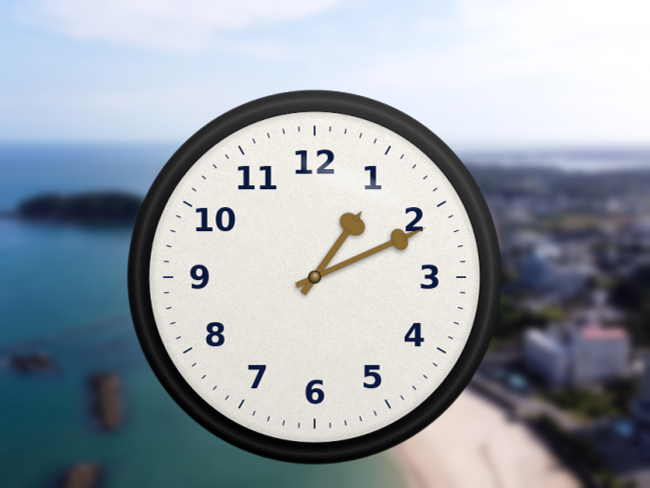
1:11
